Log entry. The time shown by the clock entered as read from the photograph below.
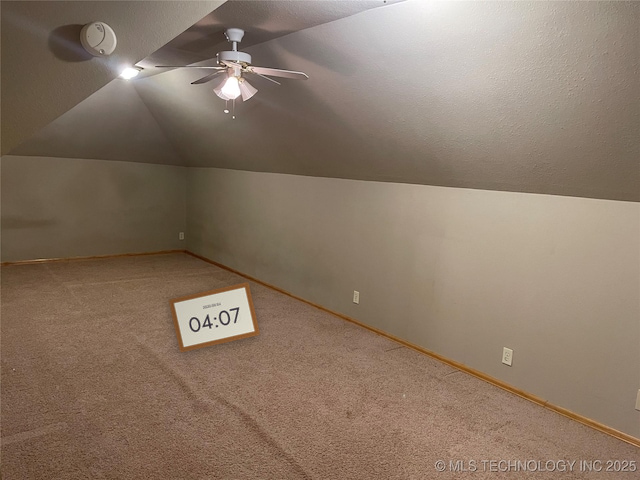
4:07
